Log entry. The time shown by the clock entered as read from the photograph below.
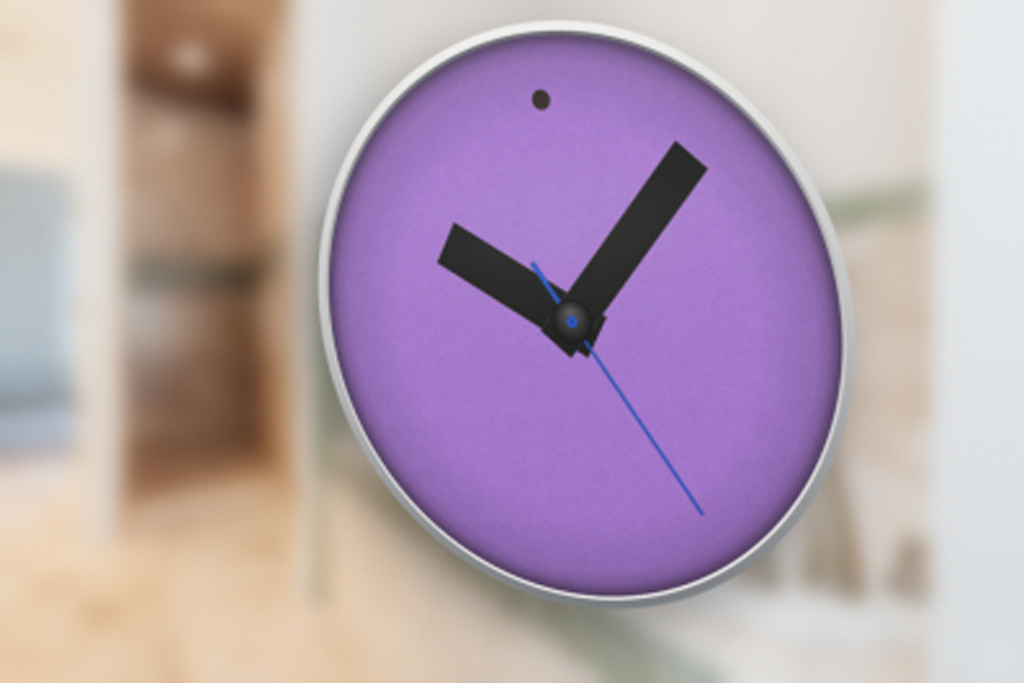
10:07:25
